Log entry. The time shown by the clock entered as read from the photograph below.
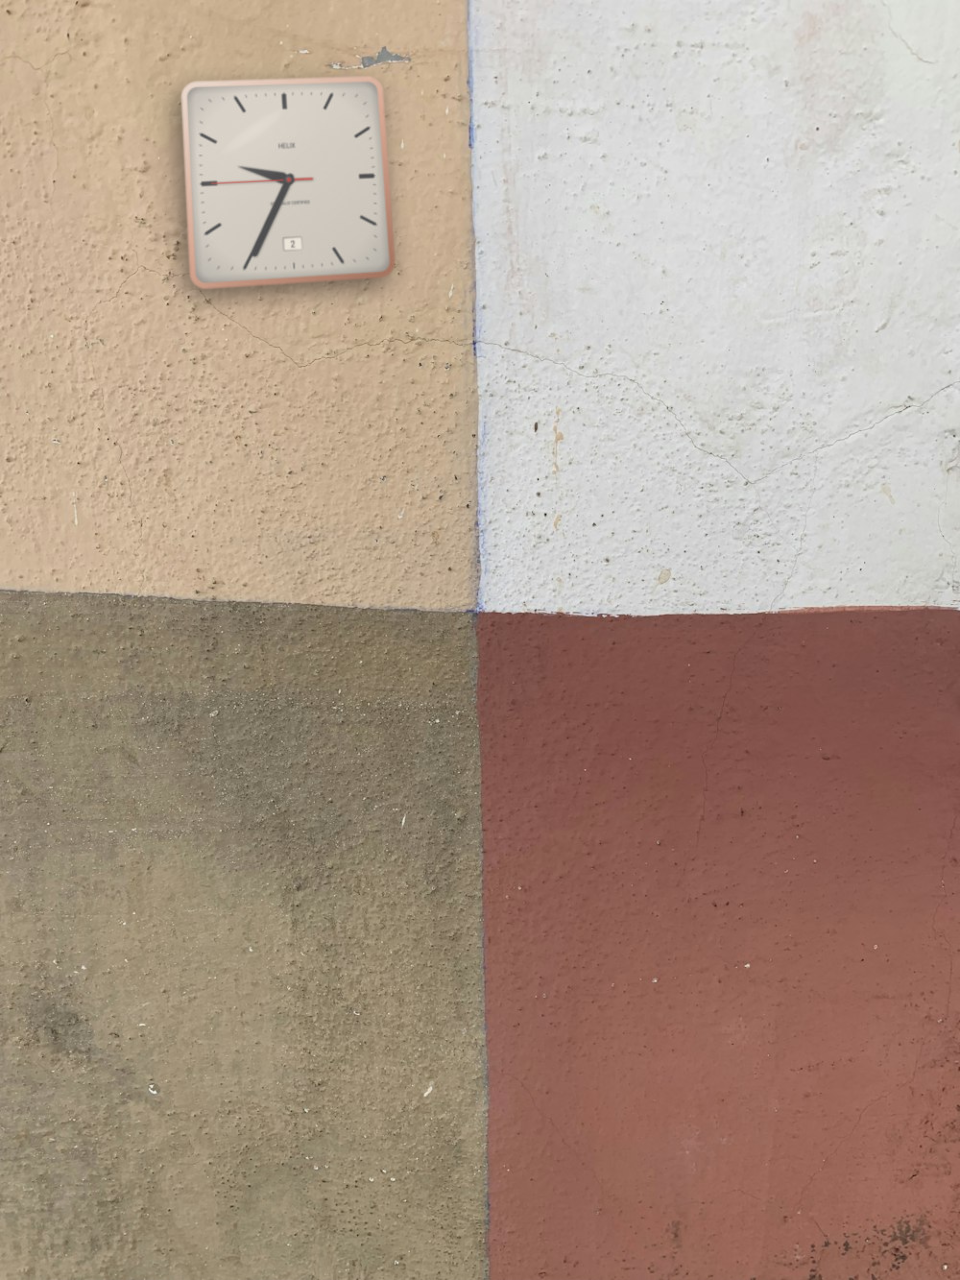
9:34:45
